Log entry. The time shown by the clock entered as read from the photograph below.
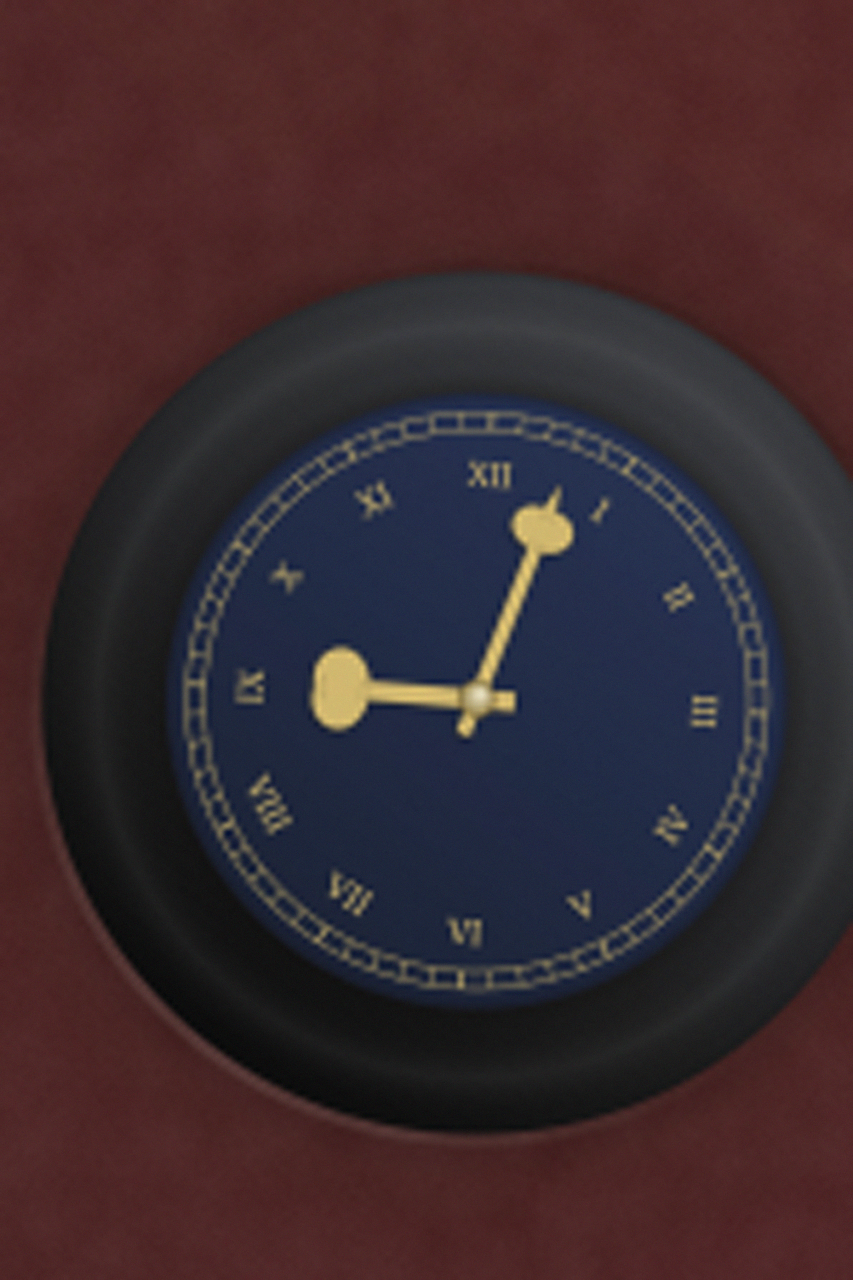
9:03
